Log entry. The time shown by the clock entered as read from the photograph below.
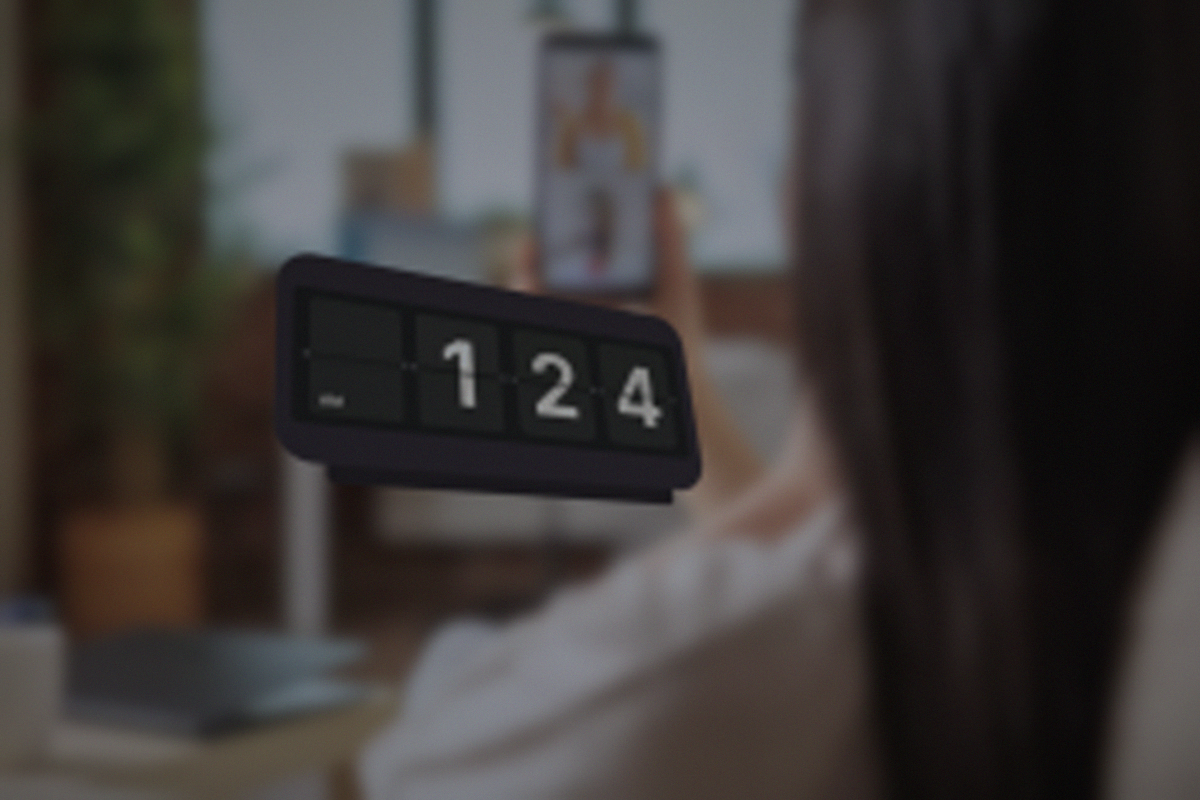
1:24
